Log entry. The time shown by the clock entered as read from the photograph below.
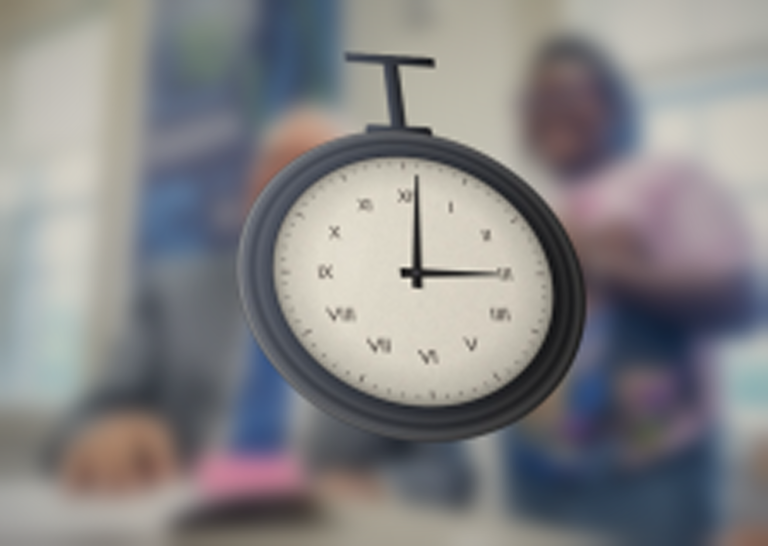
3:01
